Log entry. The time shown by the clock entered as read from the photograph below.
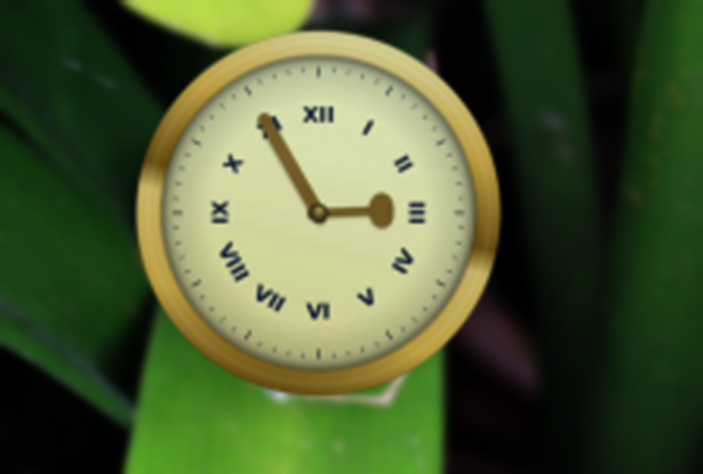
2:55
